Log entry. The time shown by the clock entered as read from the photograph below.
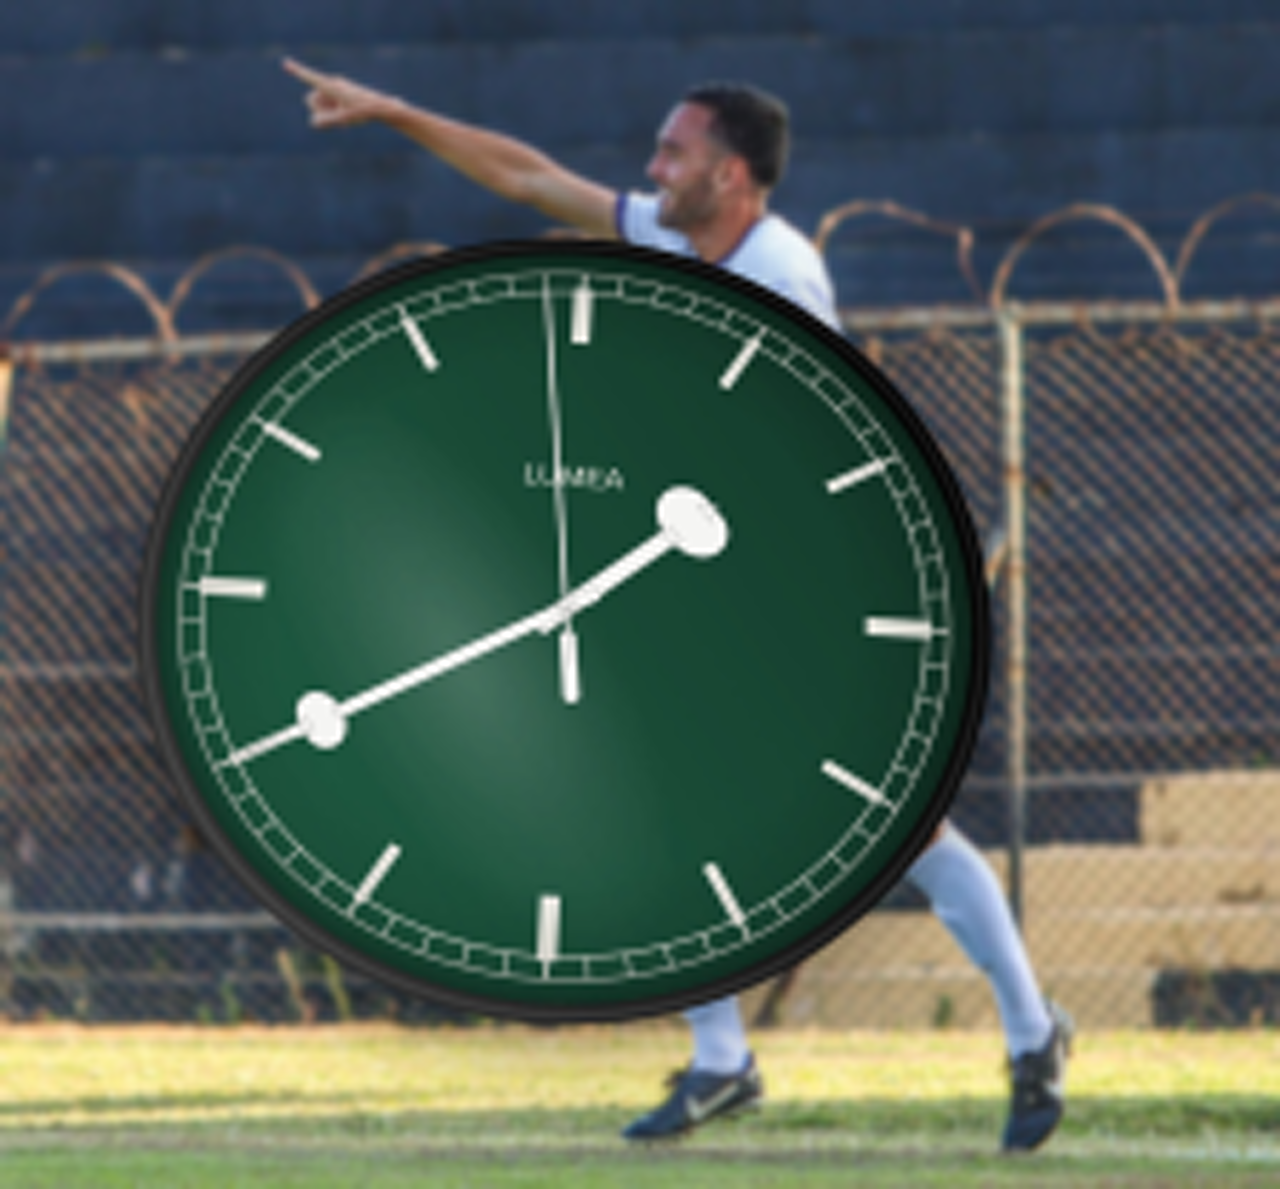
1:39:59
